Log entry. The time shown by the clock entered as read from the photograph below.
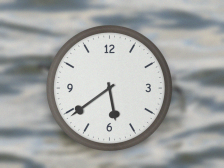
5:39
